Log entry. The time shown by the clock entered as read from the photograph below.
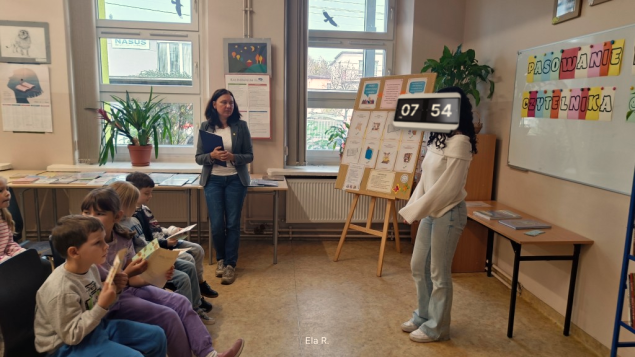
7:54
